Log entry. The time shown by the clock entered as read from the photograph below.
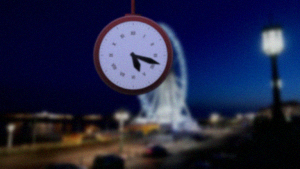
5:18
